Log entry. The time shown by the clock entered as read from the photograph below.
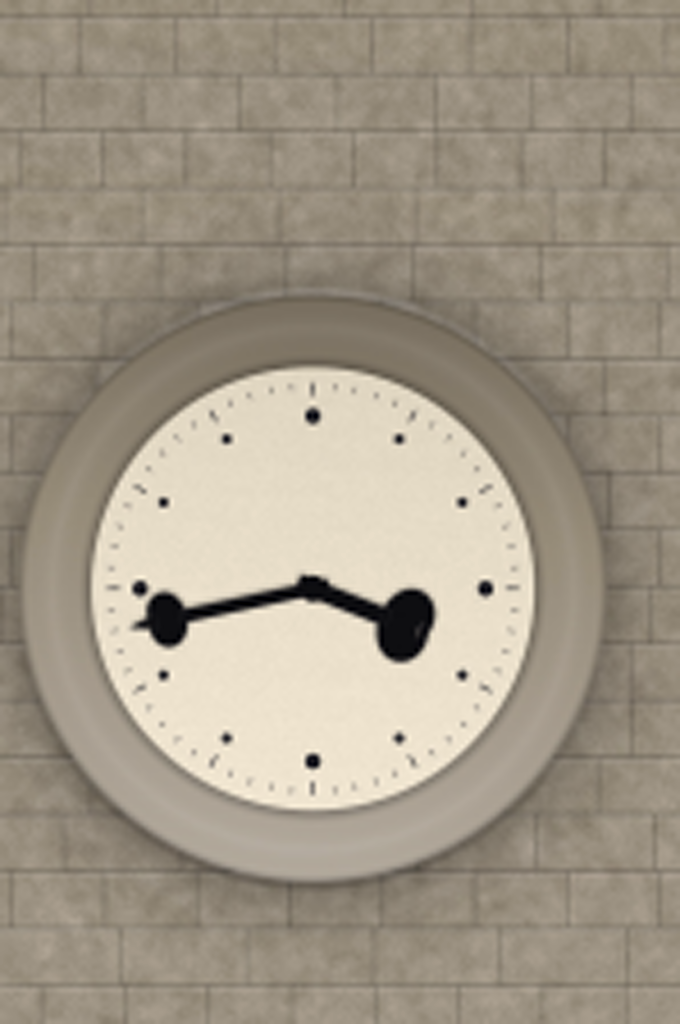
3:43
